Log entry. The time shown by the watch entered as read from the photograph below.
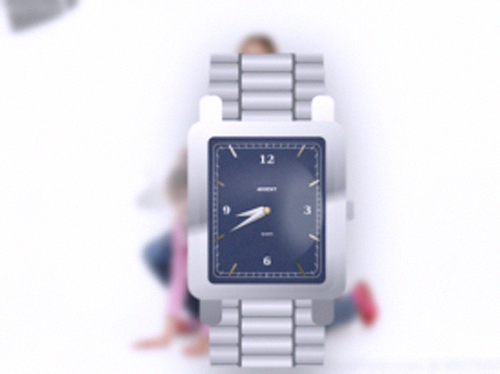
8:40
